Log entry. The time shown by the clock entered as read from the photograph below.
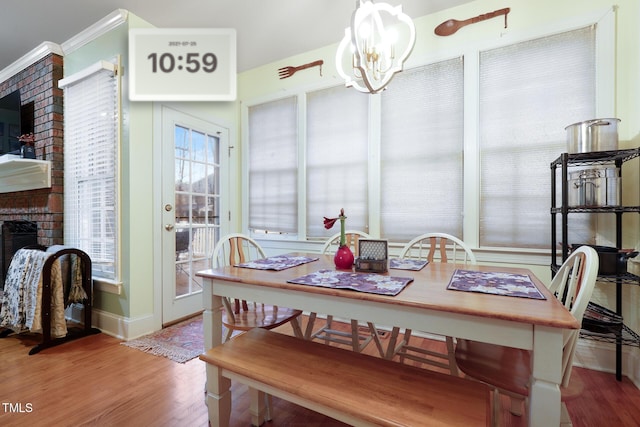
10:59
